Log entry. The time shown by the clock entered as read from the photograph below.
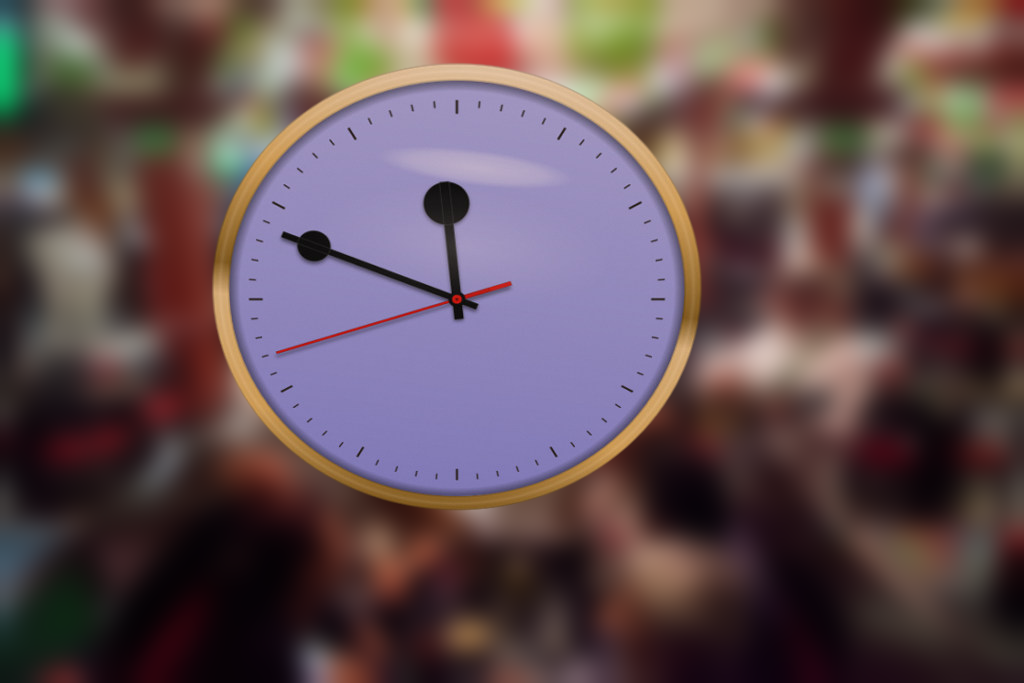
11:48:42
